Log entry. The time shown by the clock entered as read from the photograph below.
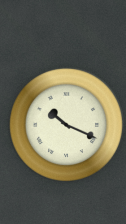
10:19
